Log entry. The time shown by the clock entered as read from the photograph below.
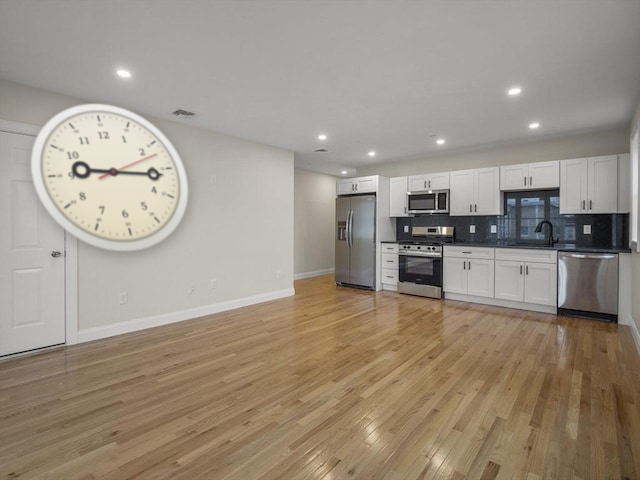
9:16:12
